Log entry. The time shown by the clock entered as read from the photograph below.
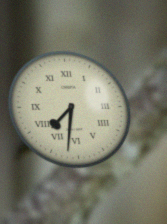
7:32
